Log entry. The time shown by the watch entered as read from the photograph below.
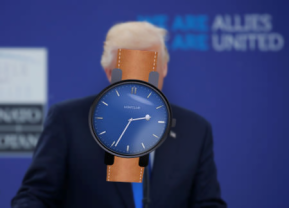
2:34
